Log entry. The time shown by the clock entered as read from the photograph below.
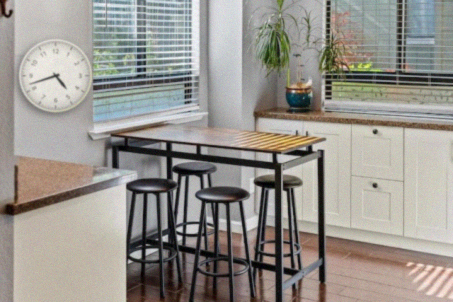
4:42
